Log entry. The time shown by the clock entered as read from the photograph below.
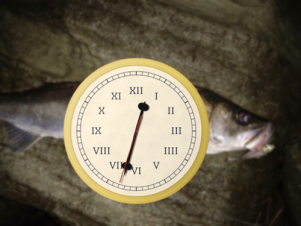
12:32:33
